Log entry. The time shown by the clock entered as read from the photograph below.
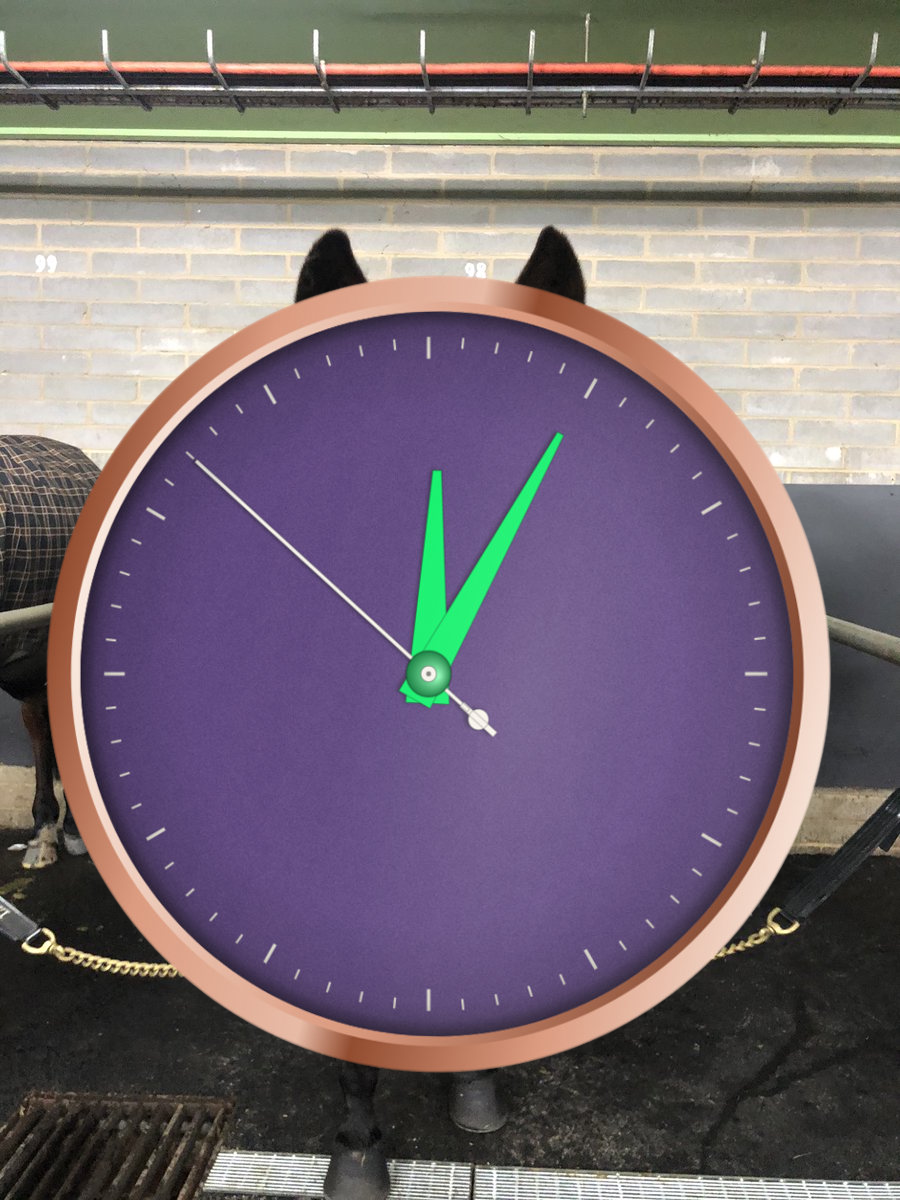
12:04:52
